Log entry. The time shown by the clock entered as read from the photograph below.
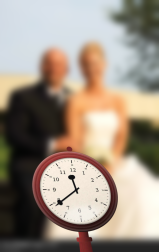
11:39
